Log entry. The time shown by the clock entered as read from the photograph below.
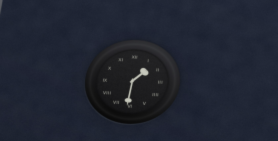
1:31
